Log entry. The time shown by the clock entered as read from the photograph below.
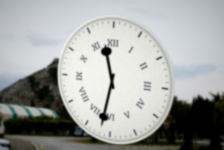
11:32
